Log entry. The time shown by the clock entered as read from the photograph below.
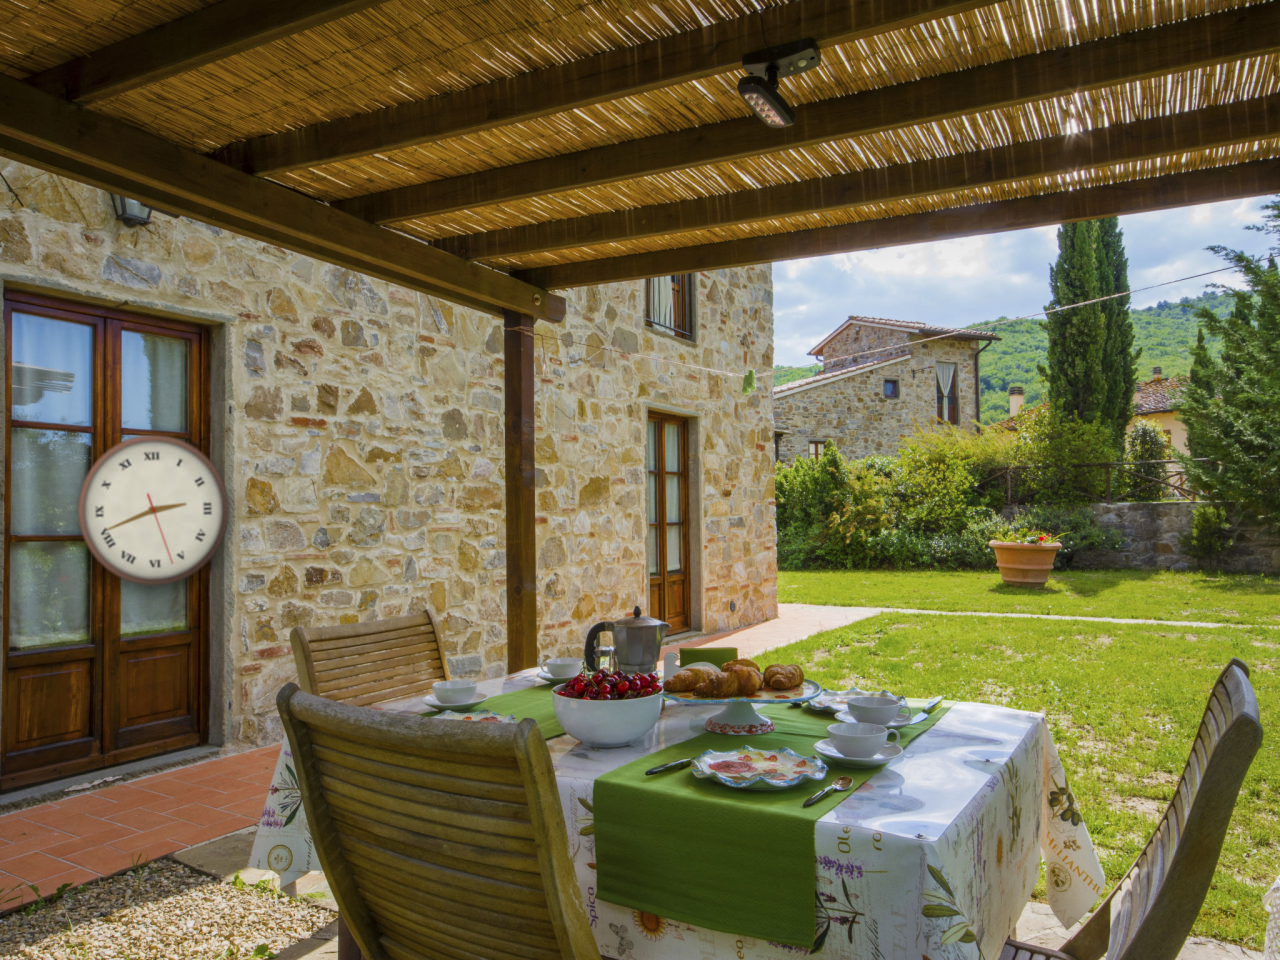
2:41:27
